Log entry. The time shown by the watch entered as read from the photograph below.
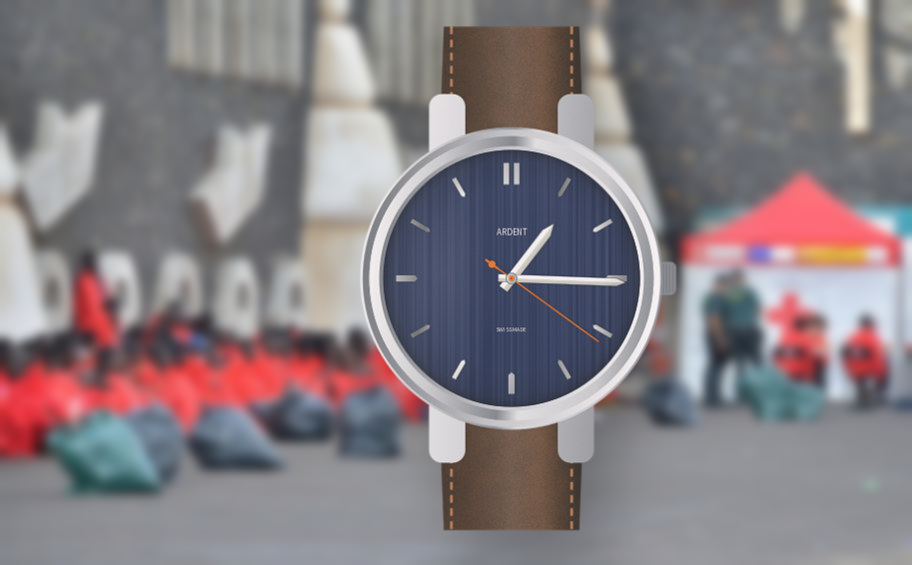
1:15:21
